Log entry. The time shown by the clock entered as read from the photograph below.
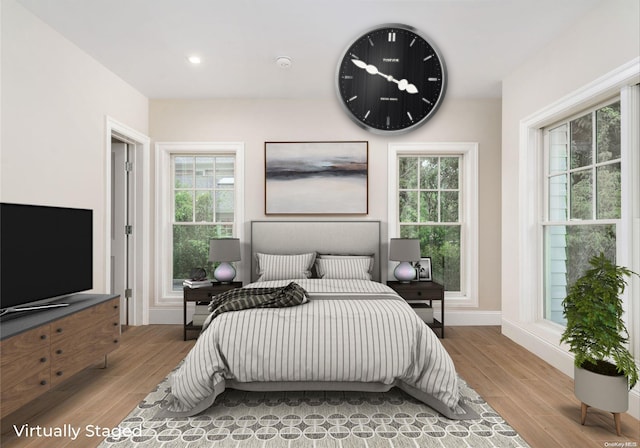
3:49
